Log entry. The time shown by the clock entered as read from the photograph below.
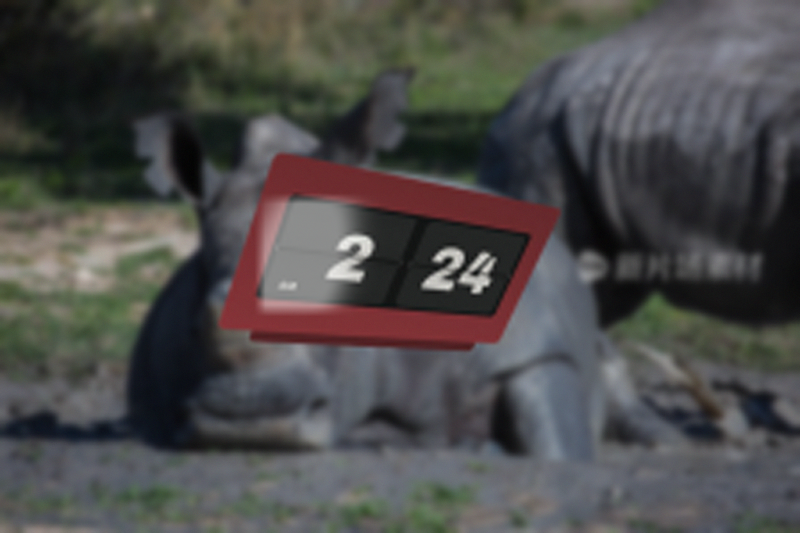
2:24
